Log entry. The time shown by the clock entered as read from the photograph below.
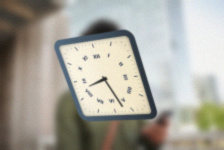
8:27
